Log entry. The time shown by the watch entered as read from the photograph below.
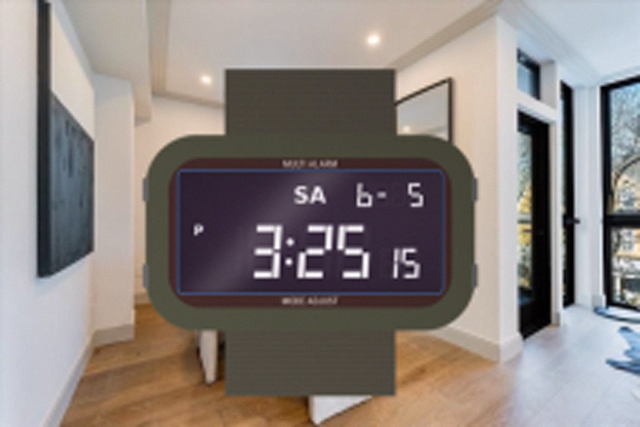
3:25:15
